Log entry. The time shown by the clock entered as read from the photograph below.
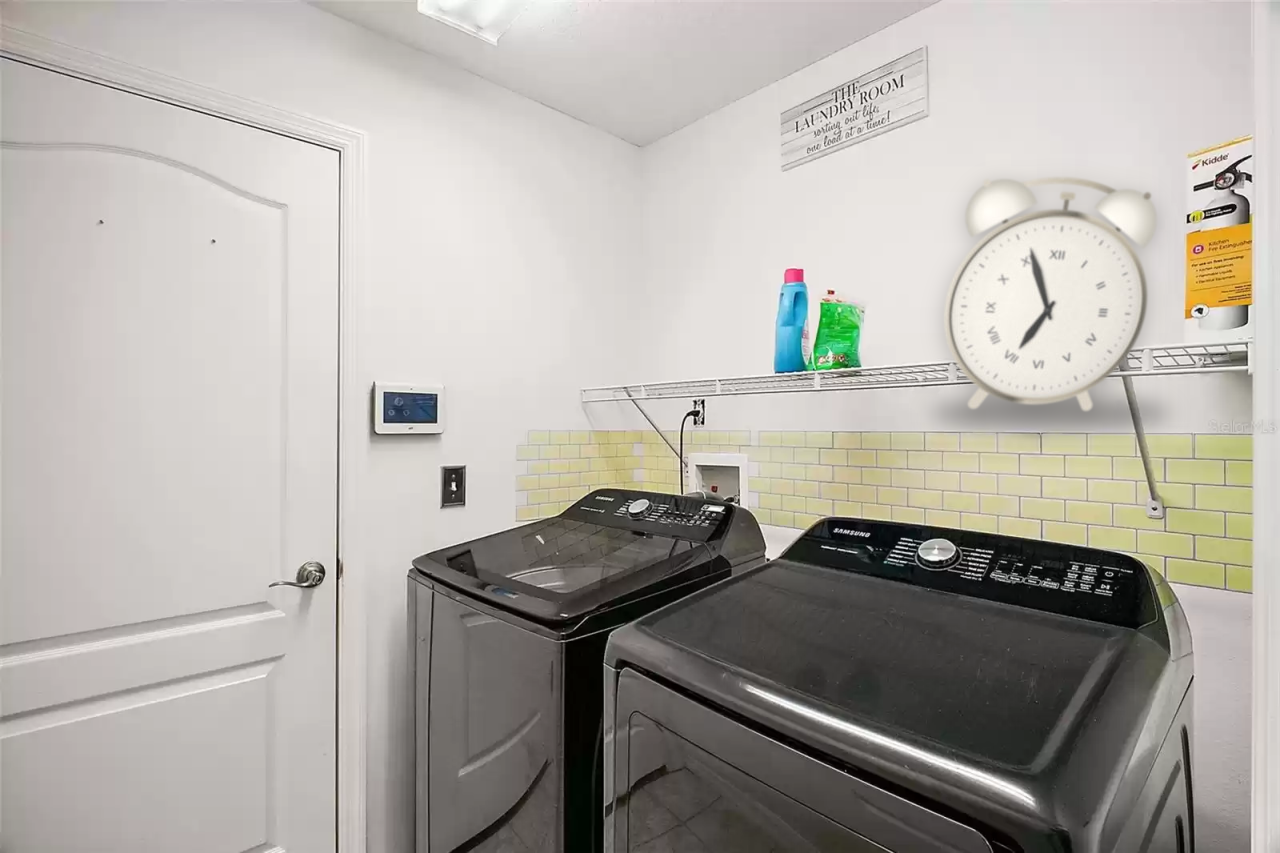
6:56
